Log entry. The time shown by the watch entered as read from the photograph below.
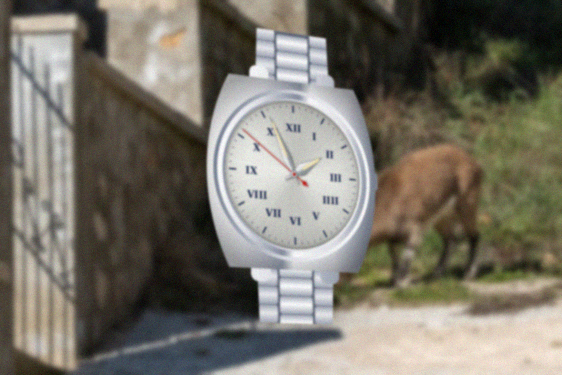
1:55:51
